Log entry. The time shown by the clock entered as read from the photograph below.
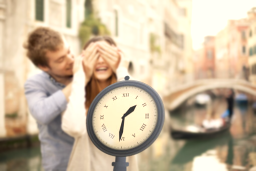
1:31
